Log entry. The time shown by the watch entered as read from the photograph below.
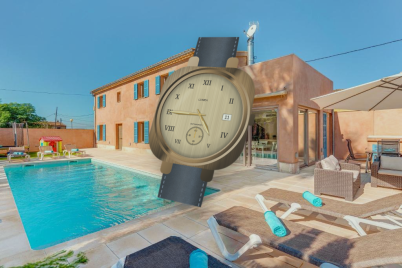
4:45
